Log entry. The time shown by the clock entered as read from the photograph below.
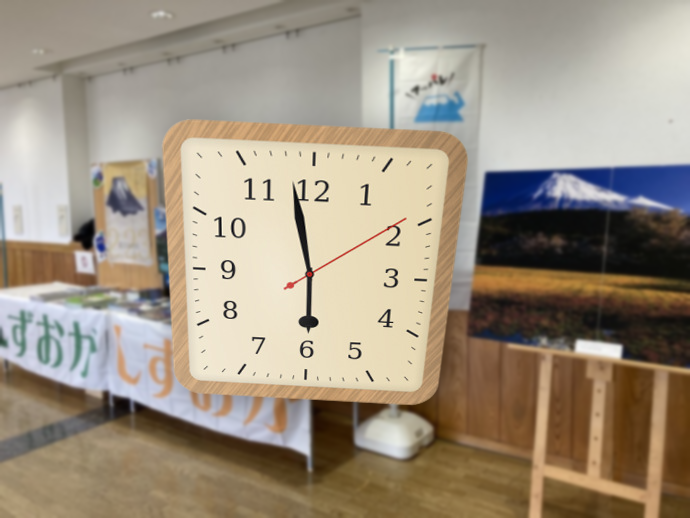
5:58:09
